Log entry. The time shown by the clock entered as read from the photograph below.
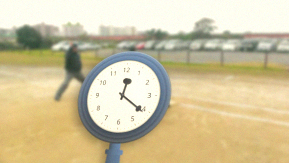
12:21
